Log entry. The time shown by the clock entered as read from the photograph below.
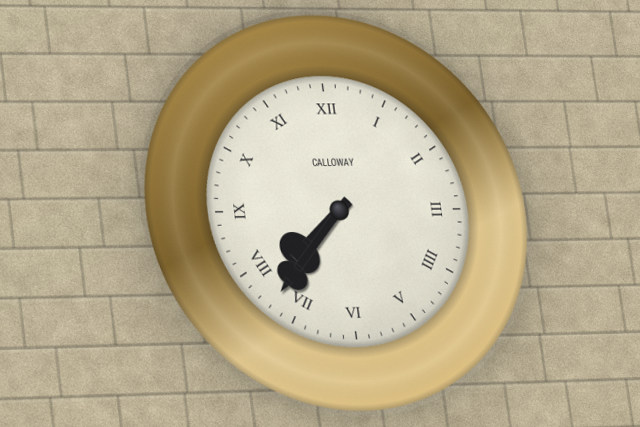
7:37
